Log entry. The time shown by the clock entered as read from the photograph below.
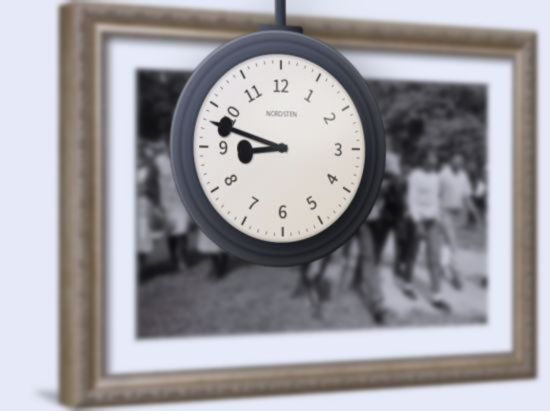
8:48
